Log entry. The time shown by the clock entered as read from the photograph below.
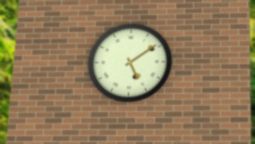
5:09
